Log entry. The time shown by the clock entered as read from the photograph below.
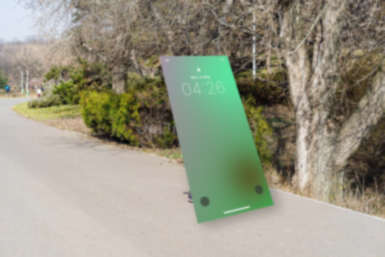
4:26
